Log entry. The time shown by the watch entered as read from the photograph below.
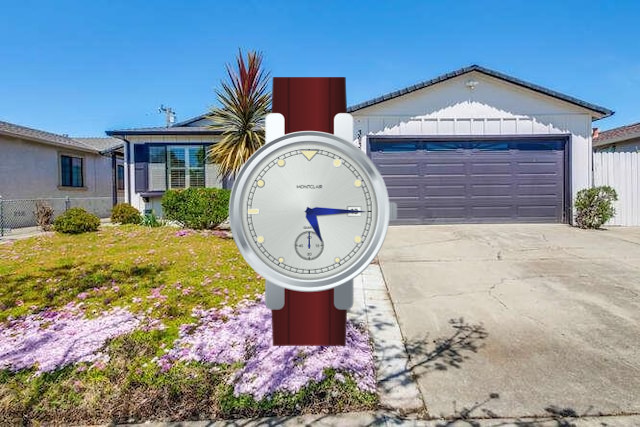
5:15
